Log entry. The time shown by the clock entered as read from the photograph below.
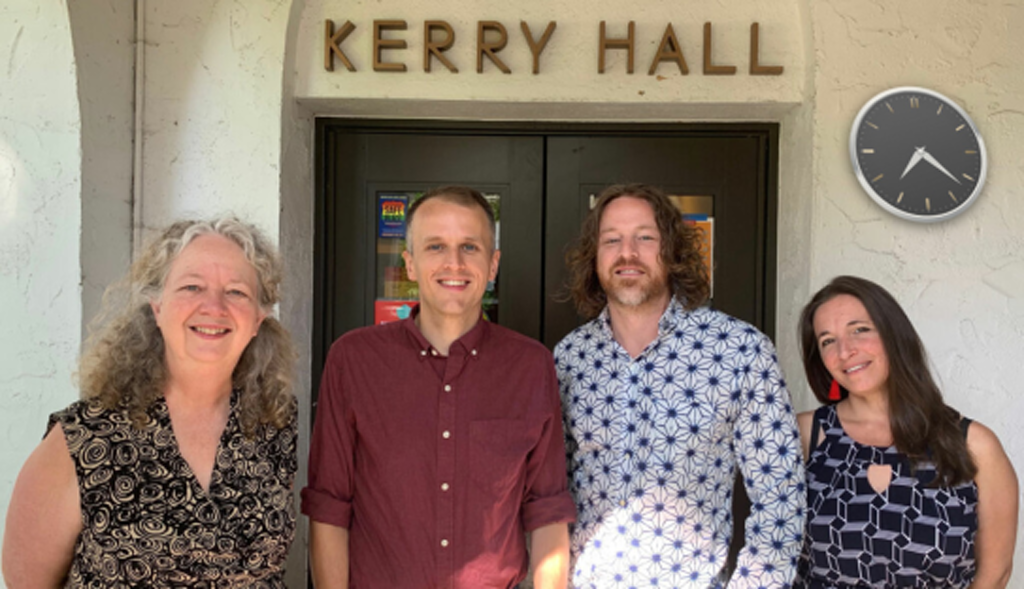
7:22
